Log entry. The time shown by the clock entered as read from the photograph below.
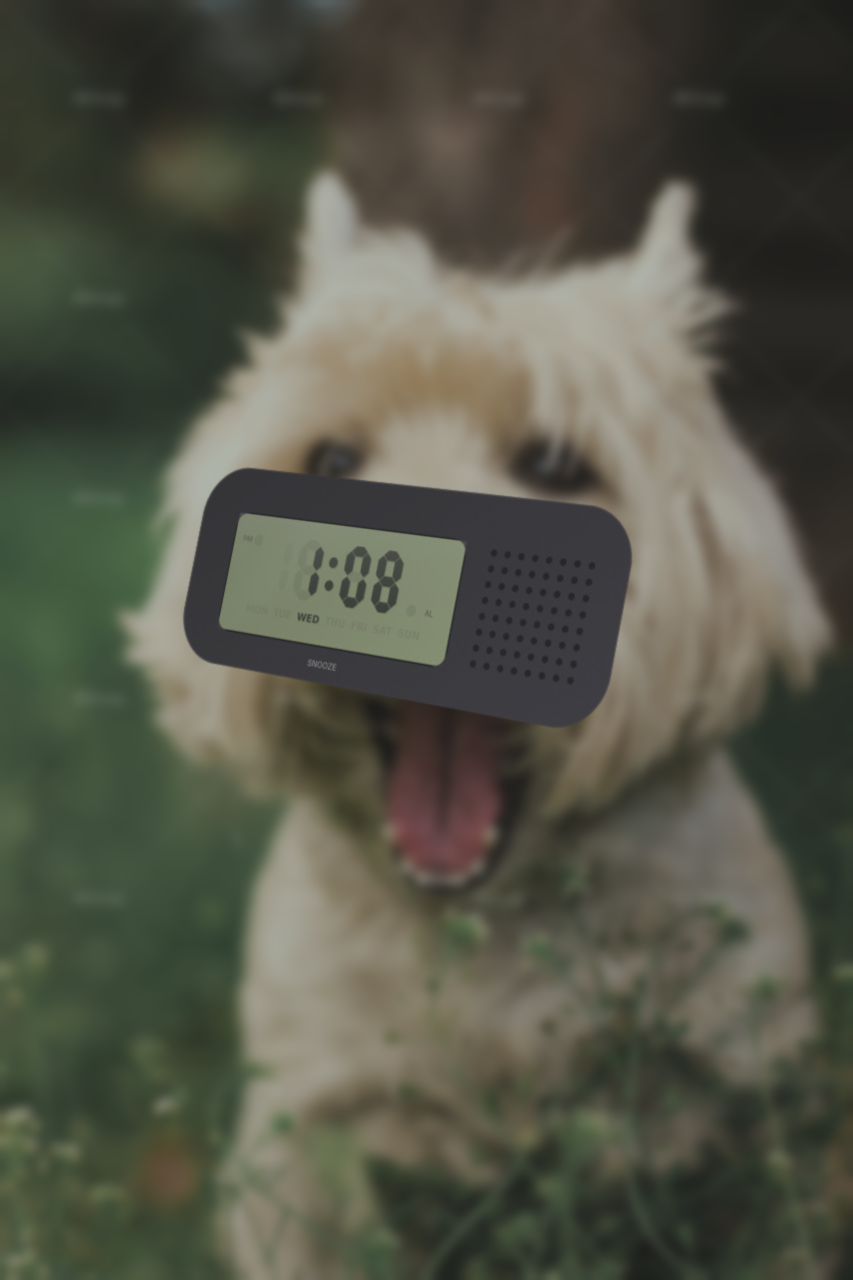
1:08
